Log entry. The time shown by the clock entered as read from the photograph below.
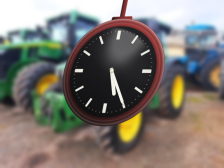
5:25
